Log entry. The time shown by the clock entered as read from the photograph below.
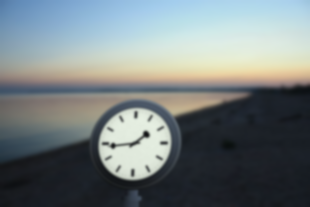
1:44
